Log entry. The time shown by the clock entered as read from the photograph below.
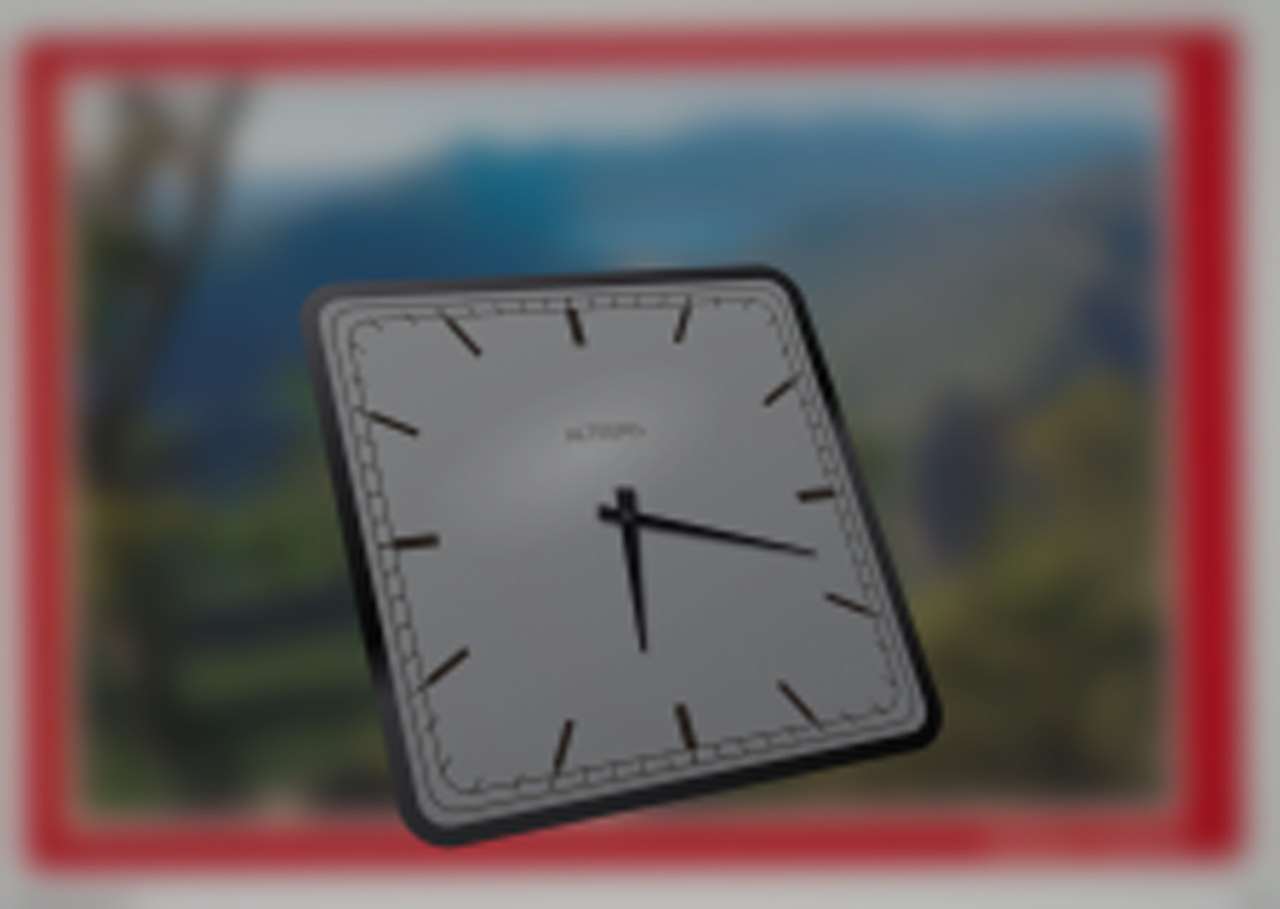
6:18
